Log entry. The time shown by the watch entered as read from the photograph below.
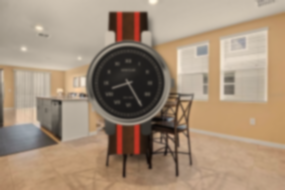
8:25
